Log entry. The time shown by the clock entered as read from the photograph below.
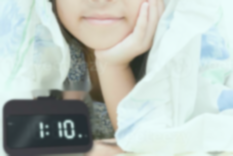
1:10
